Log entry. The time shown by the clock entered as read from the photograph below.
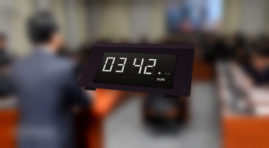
3:42
